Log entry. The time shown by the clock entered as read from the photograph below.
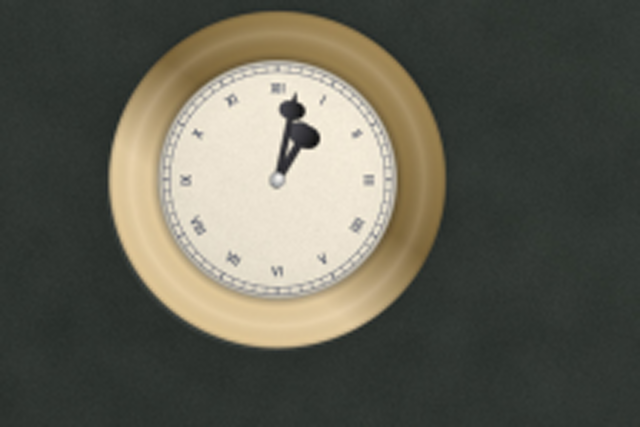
1:02
